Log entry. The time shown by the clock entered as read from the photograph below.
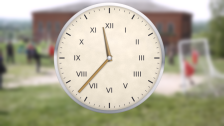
11:37
